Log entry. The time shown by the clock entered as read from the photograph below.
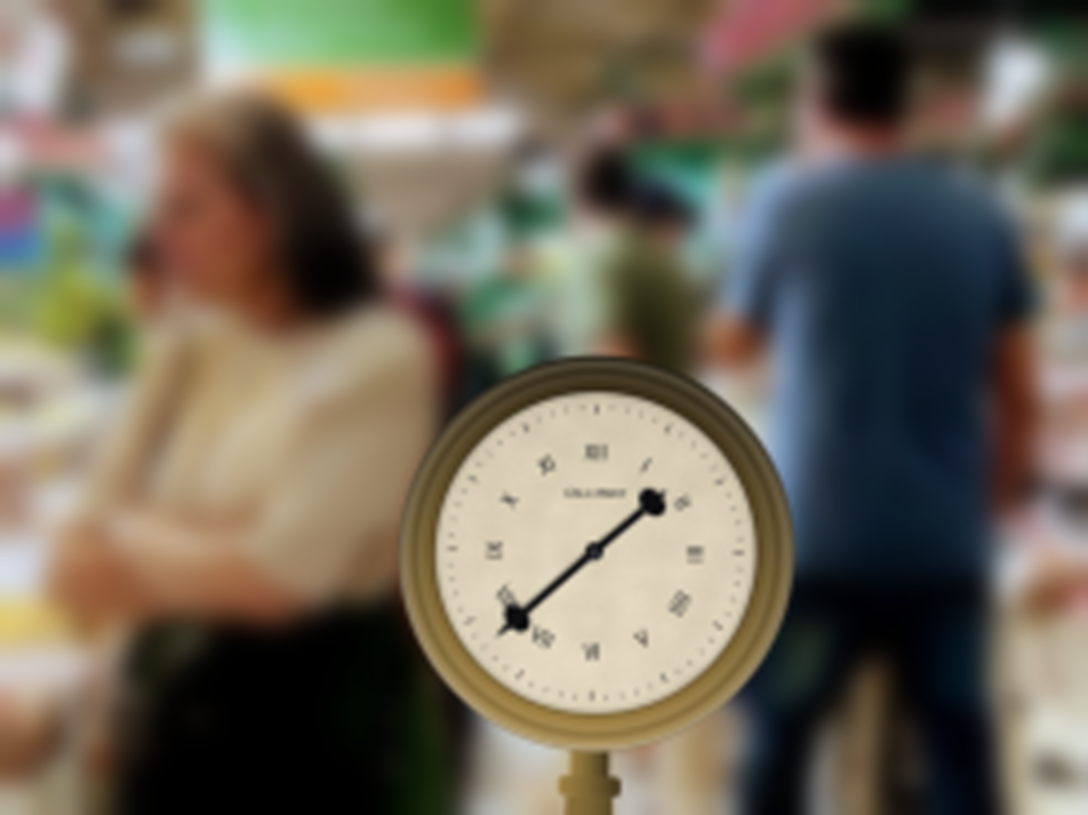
1:38
